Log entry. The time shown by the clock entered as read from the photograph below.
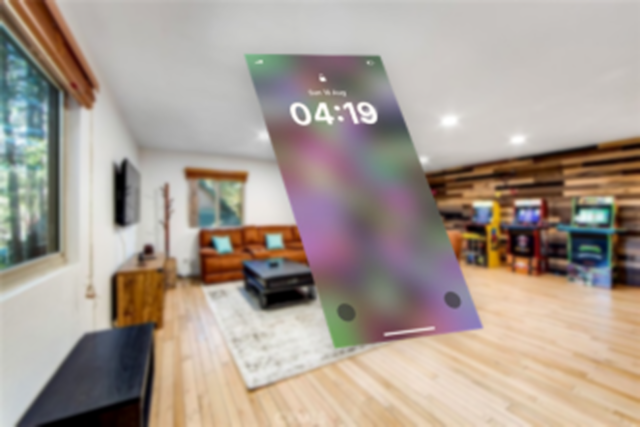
4:19
